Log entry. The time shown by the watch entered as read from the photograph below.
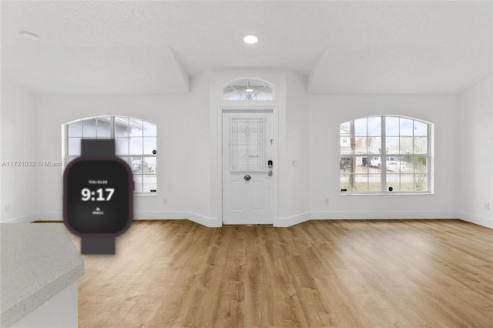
9:17
